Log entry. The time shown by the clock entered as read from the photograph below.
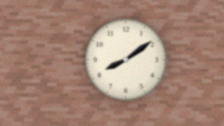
8:09
